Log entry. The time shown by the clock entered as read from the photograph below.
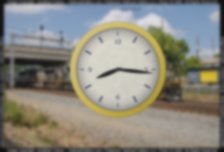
8:16
